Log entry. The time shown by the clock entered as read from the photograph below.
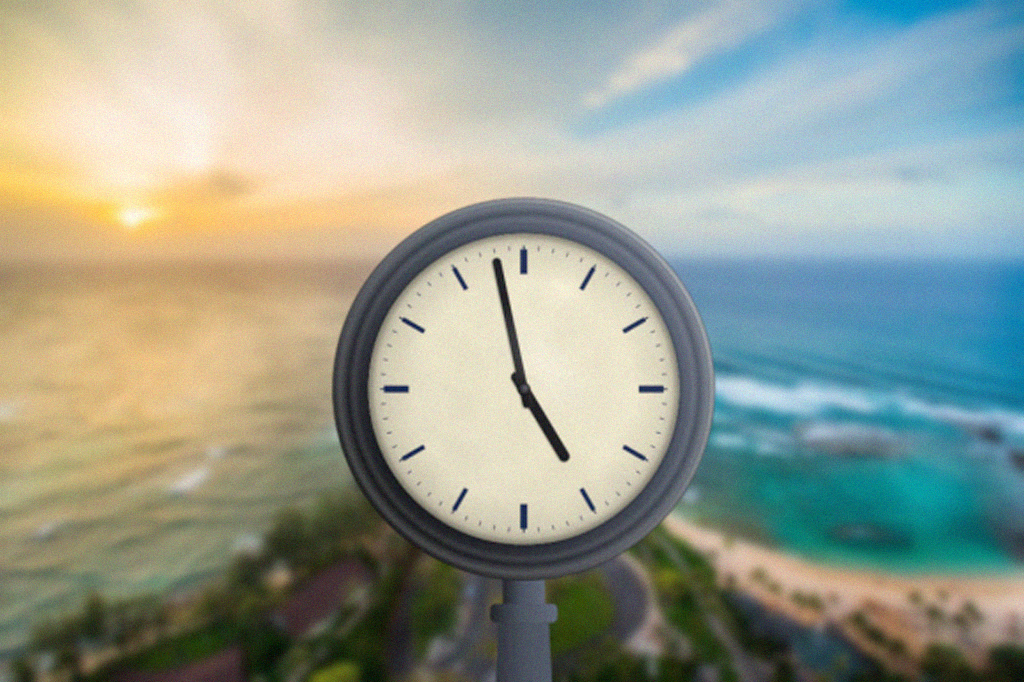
4:58
